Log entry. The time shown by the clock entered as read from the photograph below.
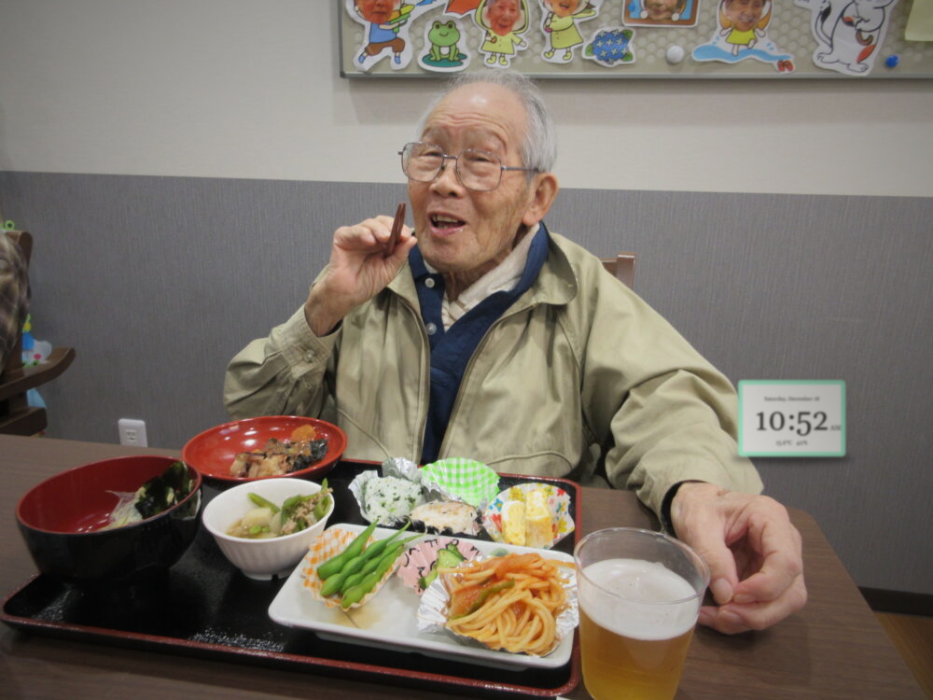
10:52
